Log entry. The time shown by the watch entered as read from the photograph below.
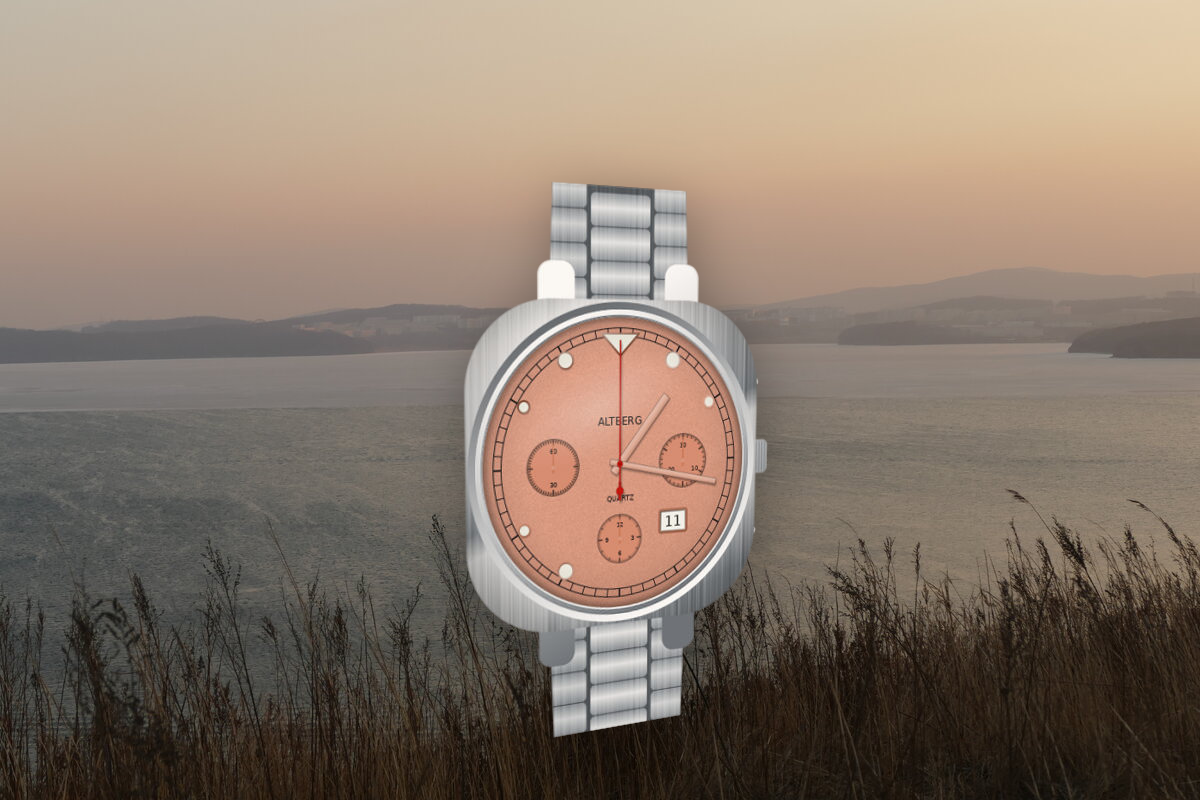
1:17
